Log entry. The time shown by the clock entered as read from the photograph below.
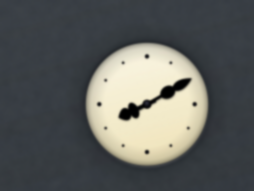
8:10
